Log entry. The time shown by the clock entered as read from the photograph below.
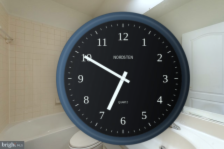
6:50
